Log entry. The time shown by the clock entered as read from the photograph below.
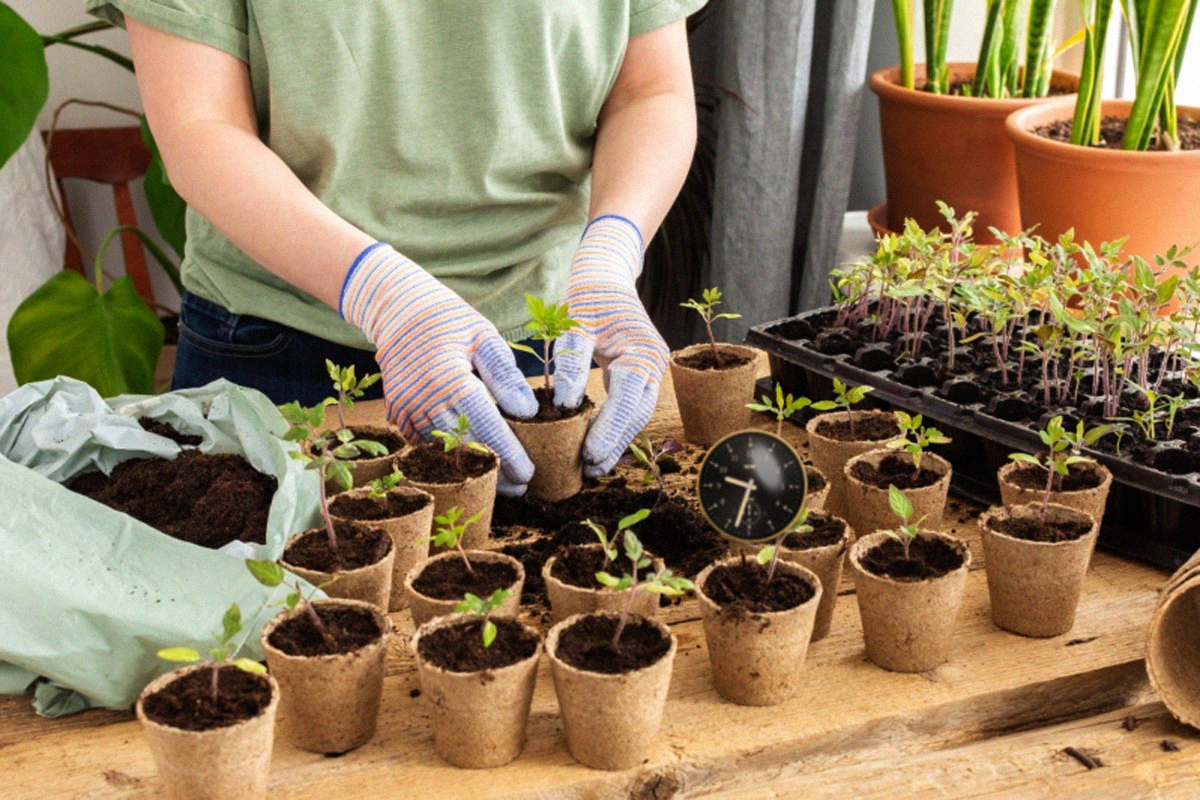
9:33
